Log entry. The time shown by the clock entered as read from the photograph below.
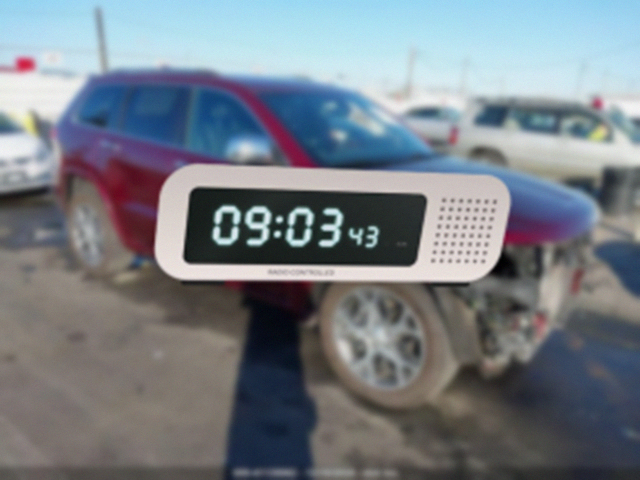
9:03:43
